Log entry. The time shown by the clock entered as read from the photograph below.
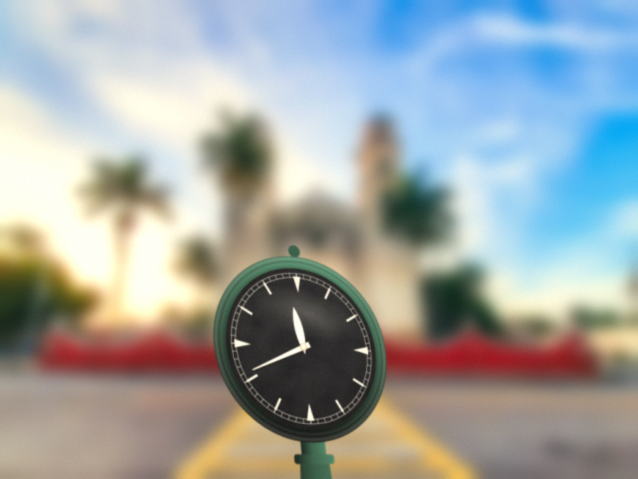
11:41
